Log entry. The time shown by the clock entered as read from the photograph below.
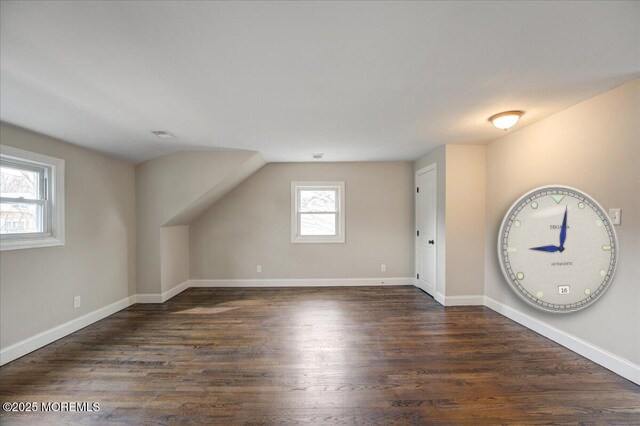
9:02
